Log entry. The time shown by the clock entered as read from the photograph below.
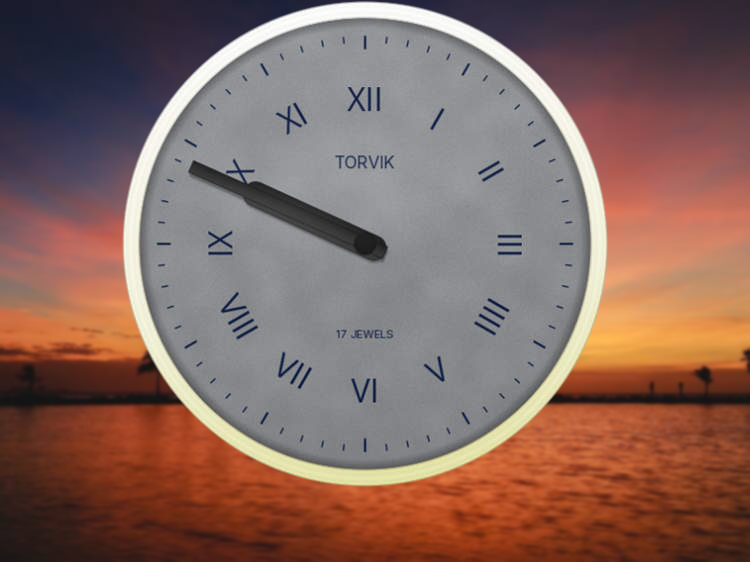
9:49
